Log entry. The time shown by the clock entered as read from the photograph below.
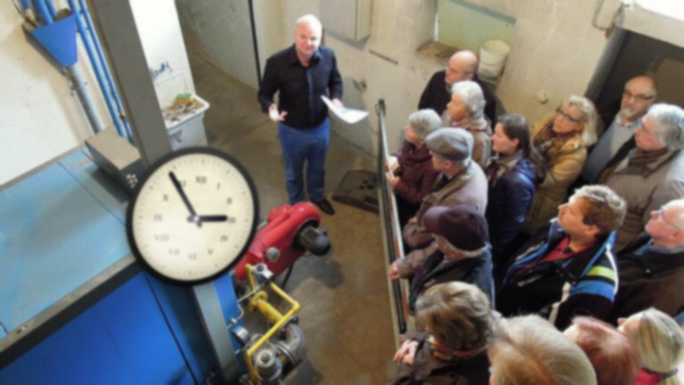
2:54
